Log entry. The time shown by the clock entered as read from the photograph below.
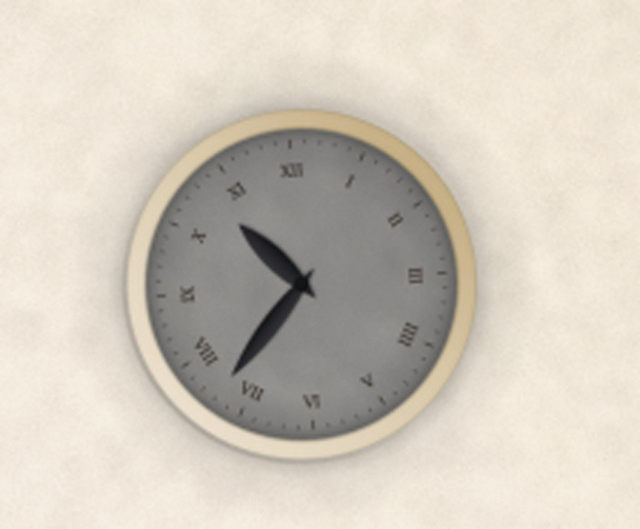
10:37
